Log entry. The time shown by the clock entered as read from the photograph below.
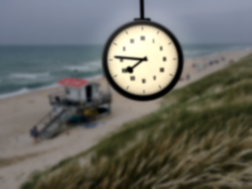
7:46
